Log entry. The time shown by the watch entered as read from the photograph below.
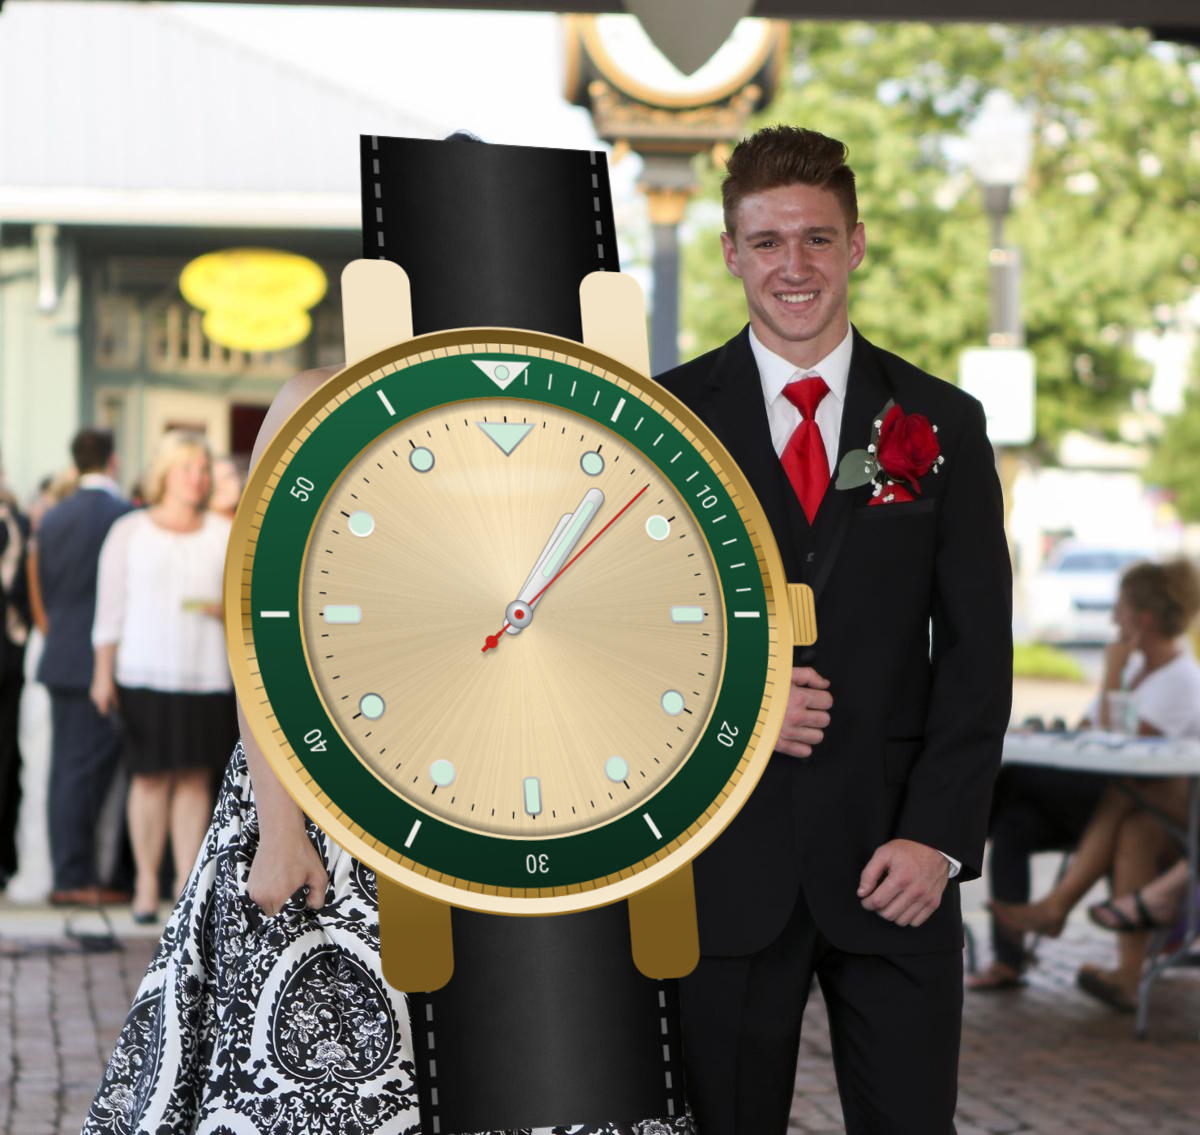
1:06:08
